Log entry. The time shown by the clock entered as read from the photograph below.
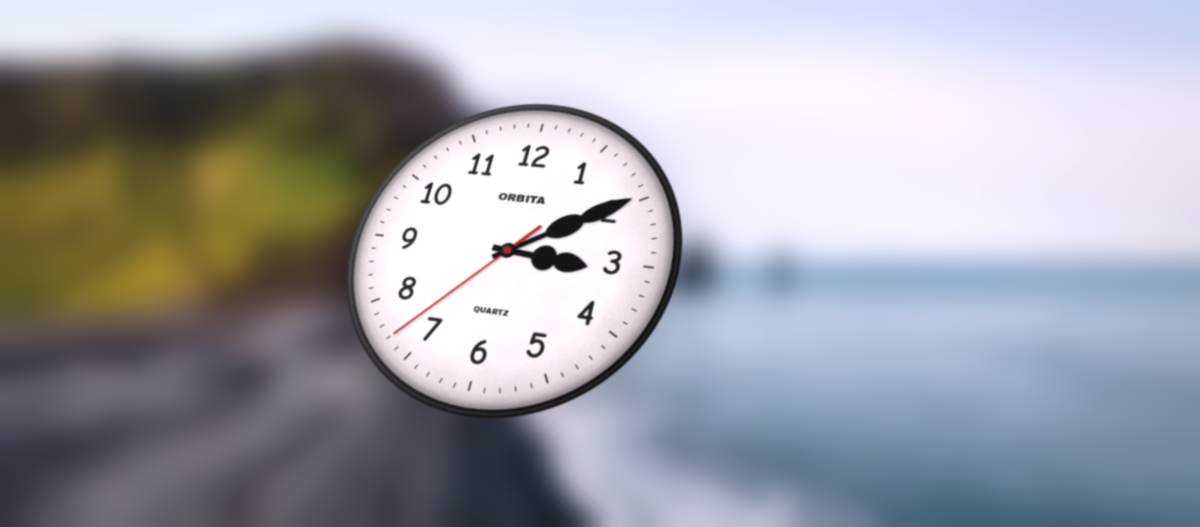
3:09:37
